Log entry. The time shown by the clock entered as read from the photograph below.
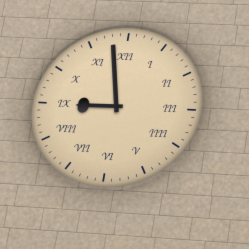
8:58
